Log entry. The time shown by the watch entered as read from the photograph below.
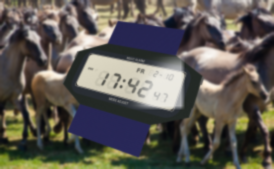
17:42
